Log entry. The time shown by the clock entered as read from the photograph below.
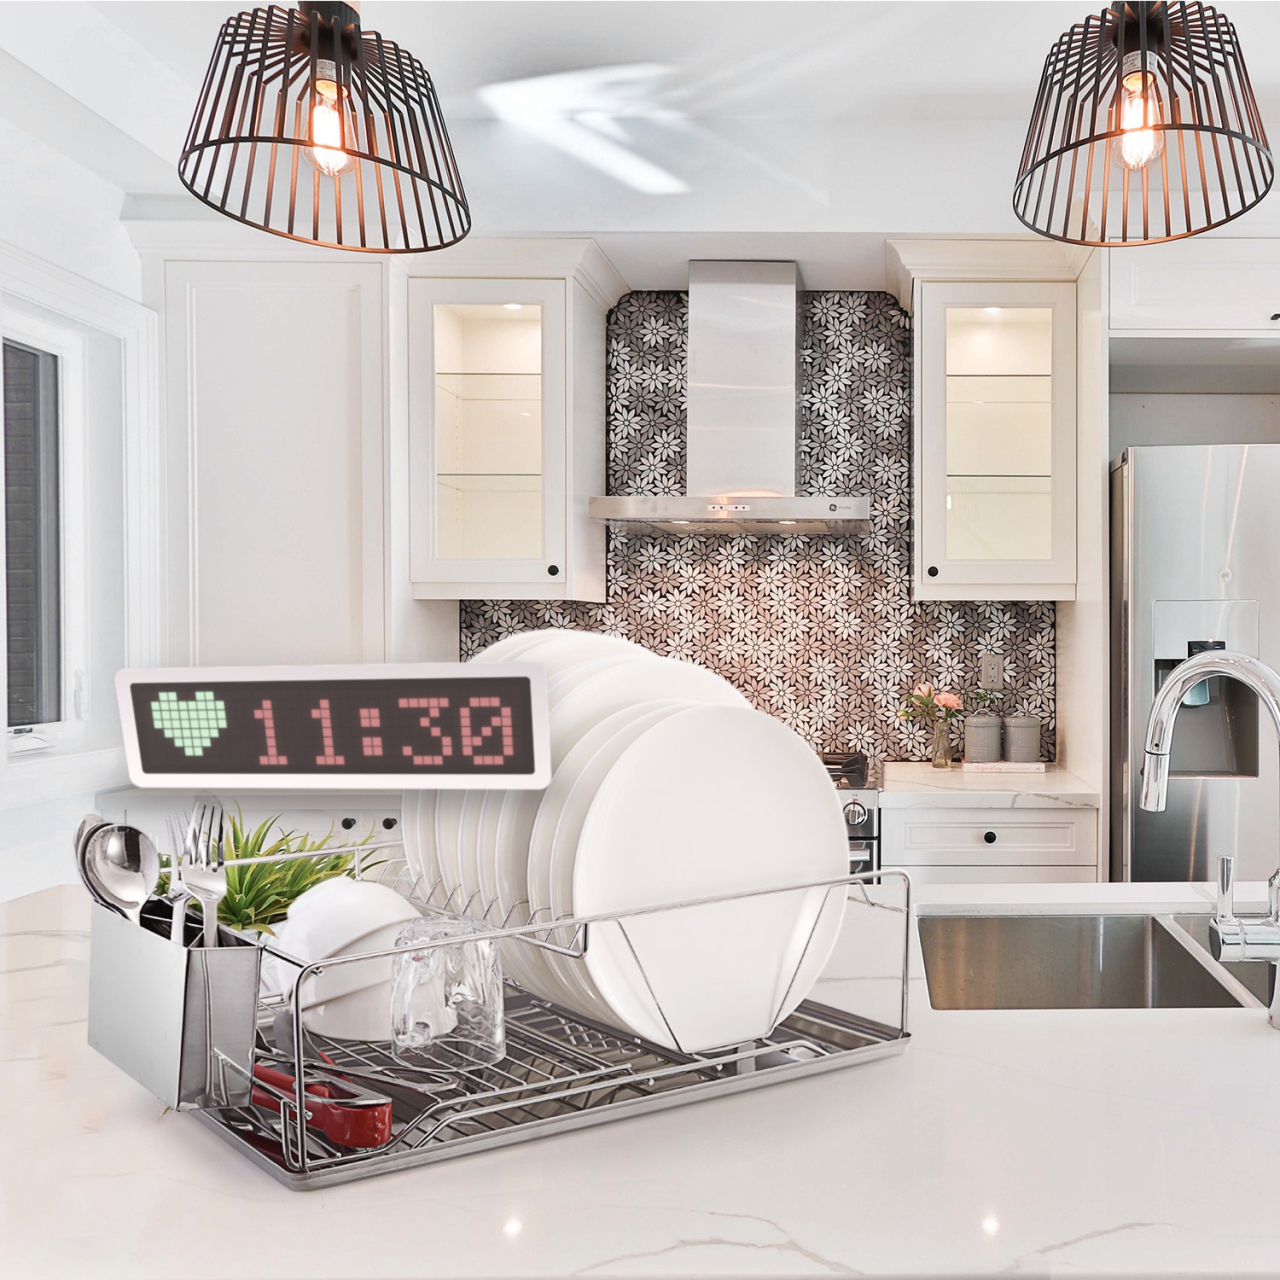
11:30
